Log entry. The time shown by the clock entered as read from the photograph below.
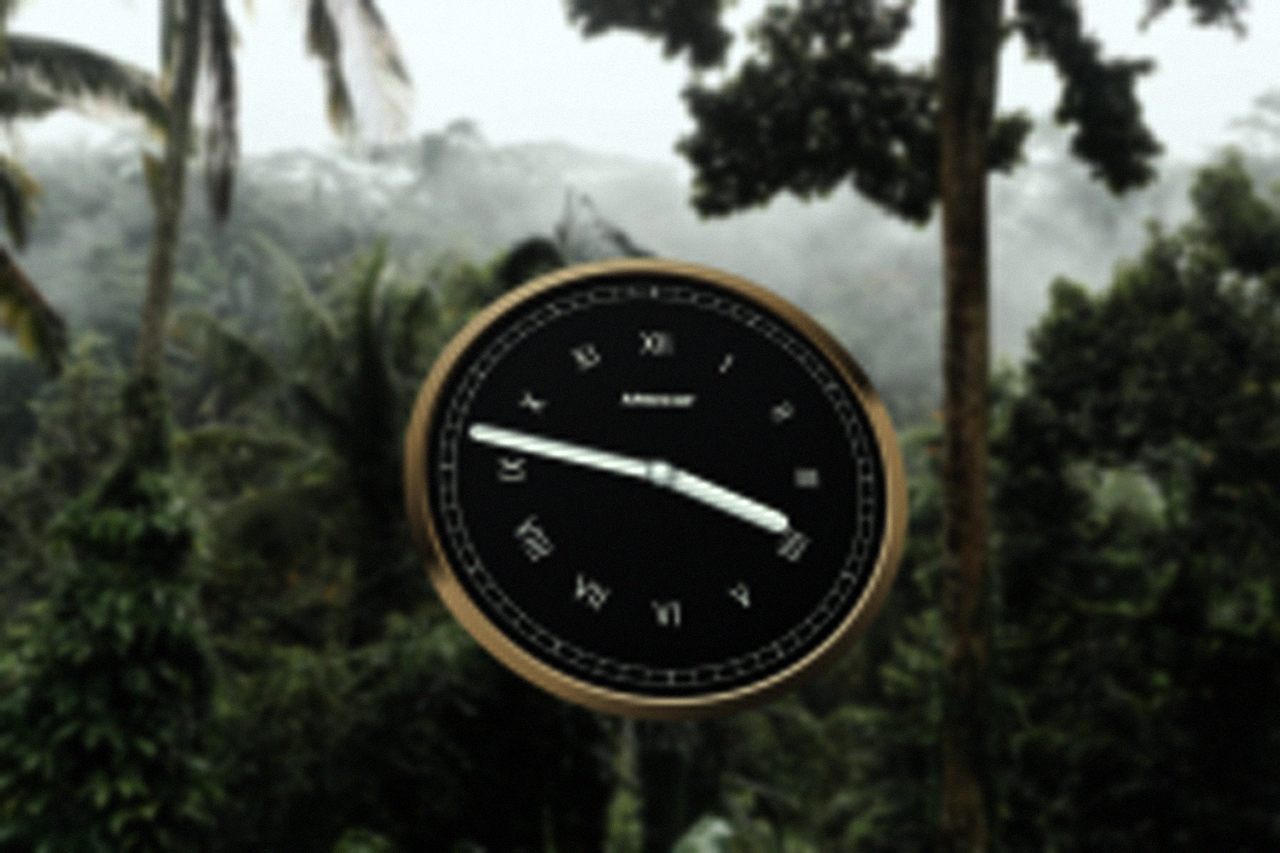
3:47
